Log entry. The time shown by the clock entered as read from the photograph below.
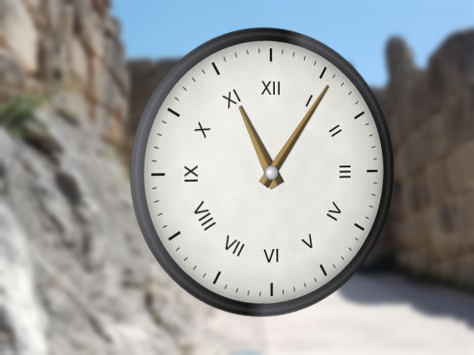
11:06
